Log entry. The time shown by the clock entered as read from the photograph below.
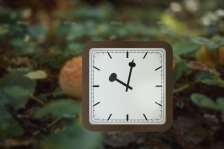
10:02
